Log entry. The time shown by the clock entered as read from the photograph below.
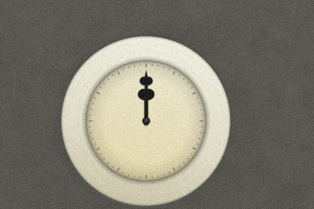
12:00
